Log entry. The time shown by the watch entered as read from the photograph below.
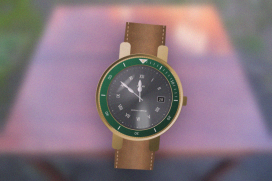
11:51
